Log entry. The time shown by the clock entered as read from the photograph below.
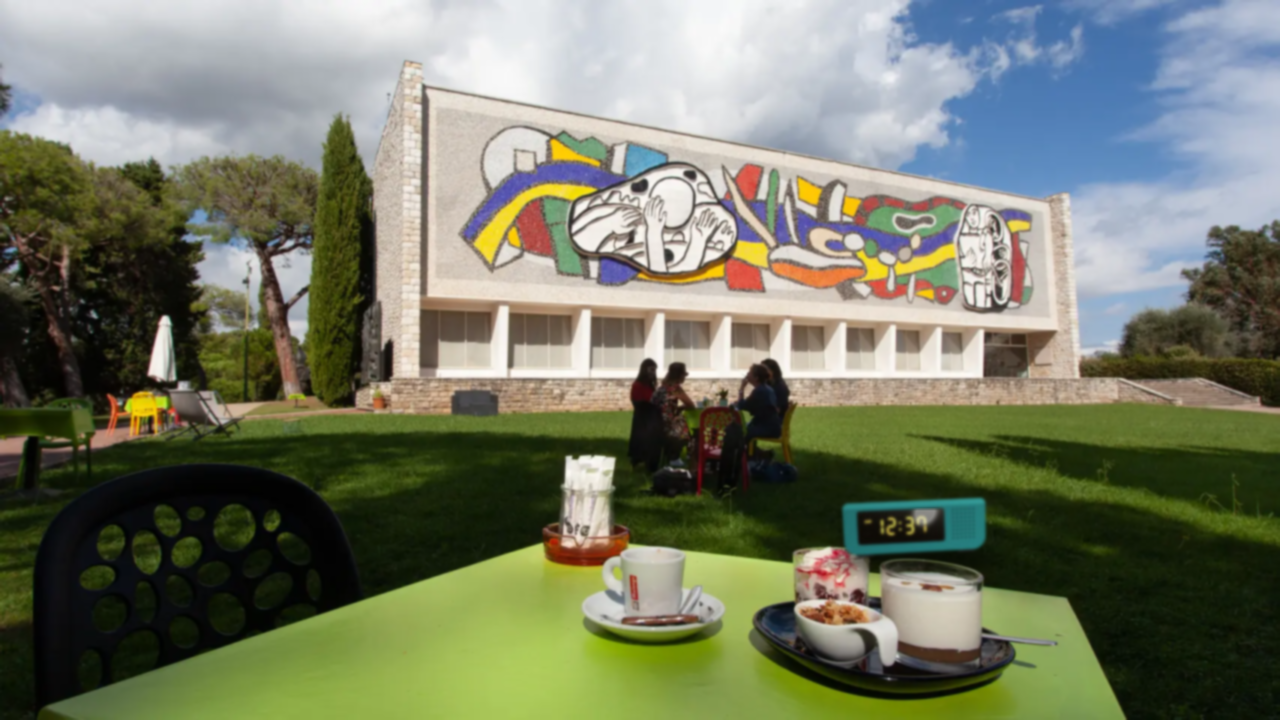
12:37
